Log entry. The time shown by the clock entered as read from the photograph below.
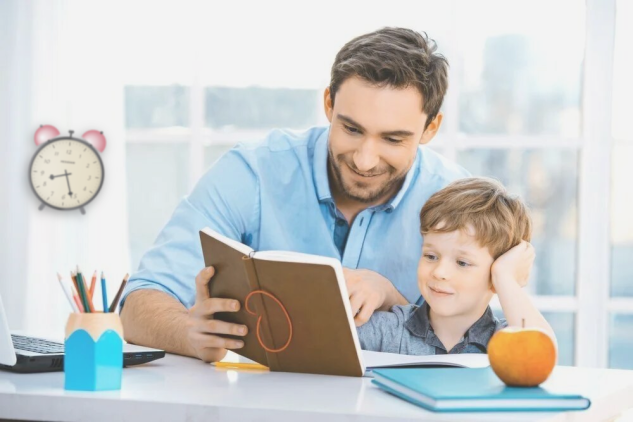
8:27
